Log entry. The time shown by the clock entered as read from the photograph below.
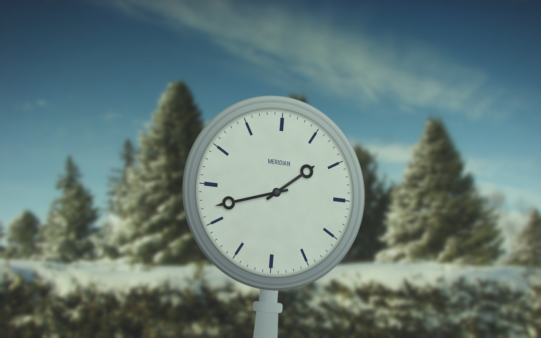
1:42
